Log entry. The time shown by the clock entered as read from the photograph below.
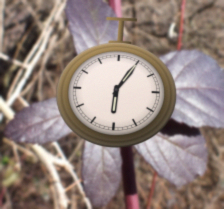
6:05
